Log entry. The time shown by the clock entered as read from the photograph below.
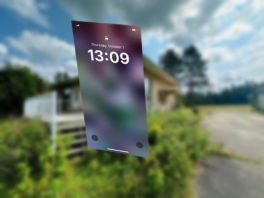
13:09
